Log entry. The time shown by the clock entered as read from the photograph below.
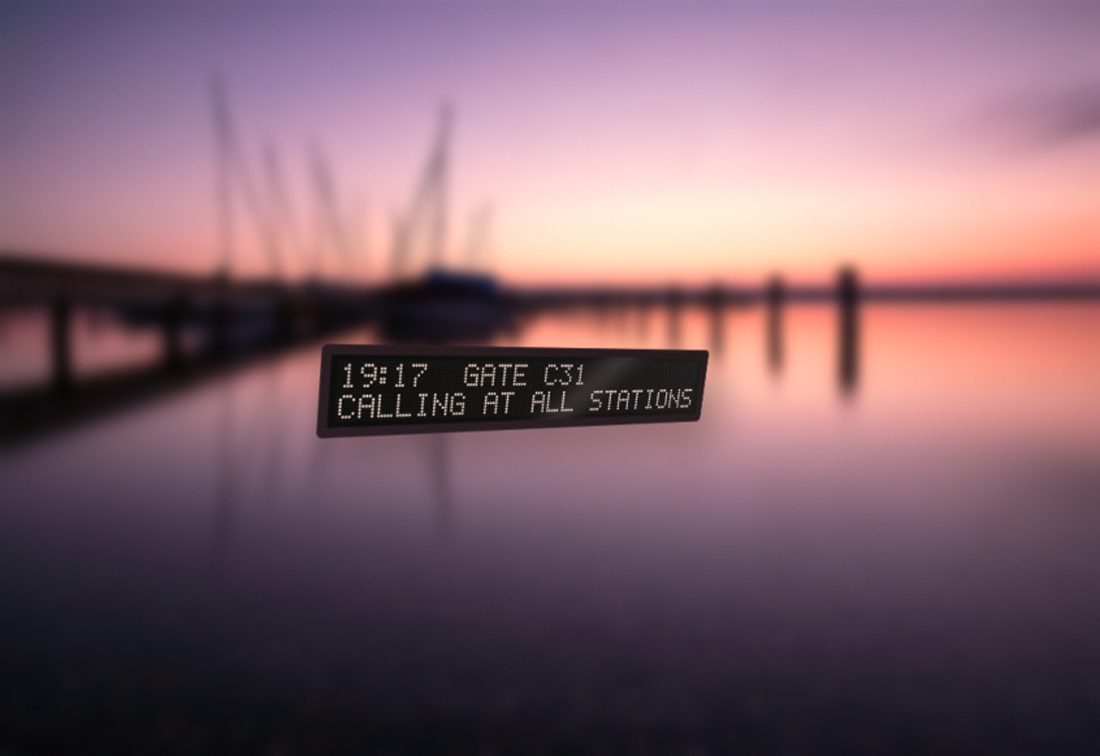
19:17
